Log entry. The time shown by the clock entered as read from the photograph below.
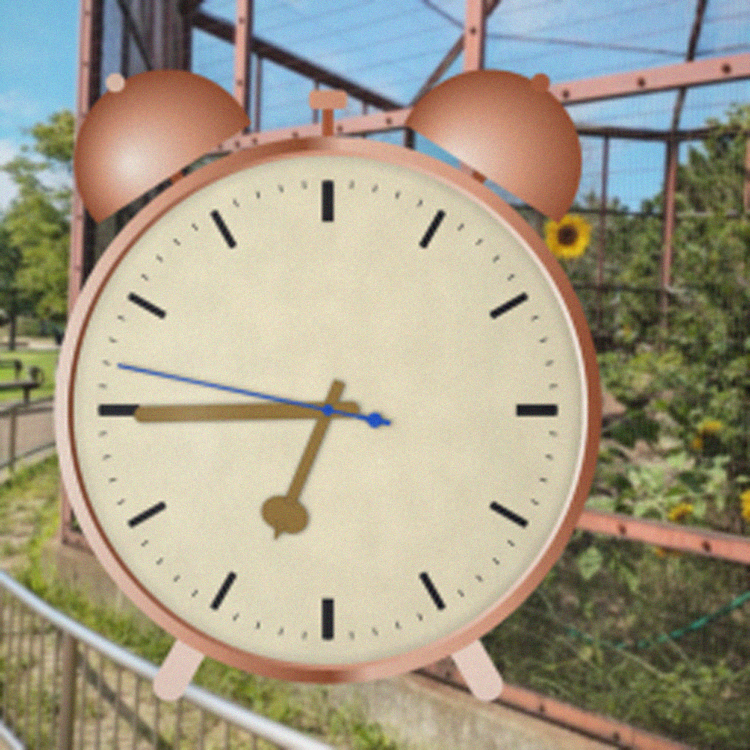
6:44:47
